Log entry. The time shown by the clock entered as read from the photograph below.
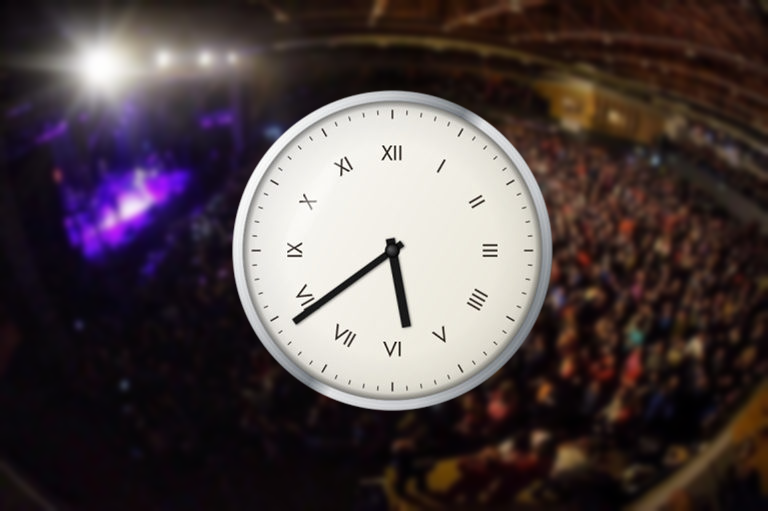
5:39
